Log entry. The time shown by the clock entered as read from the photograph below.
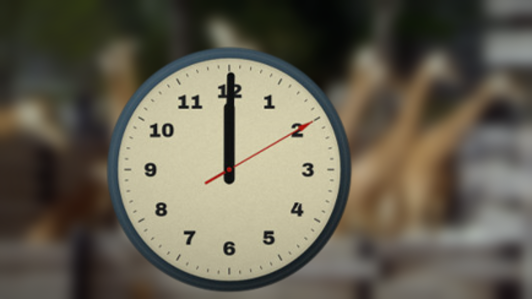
12:00:10
